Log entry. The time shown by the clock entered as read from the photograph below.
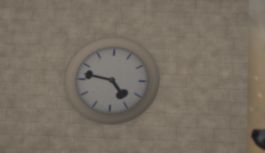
4:47
